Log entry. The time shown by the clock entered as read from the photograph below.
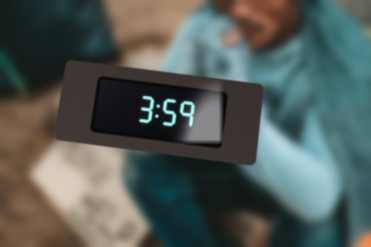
3:59
